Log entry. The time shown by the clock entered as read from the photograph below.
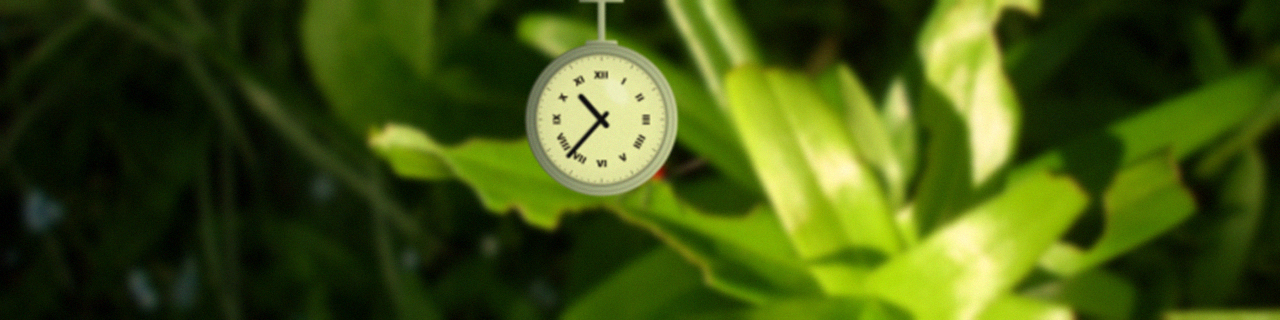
10:37
